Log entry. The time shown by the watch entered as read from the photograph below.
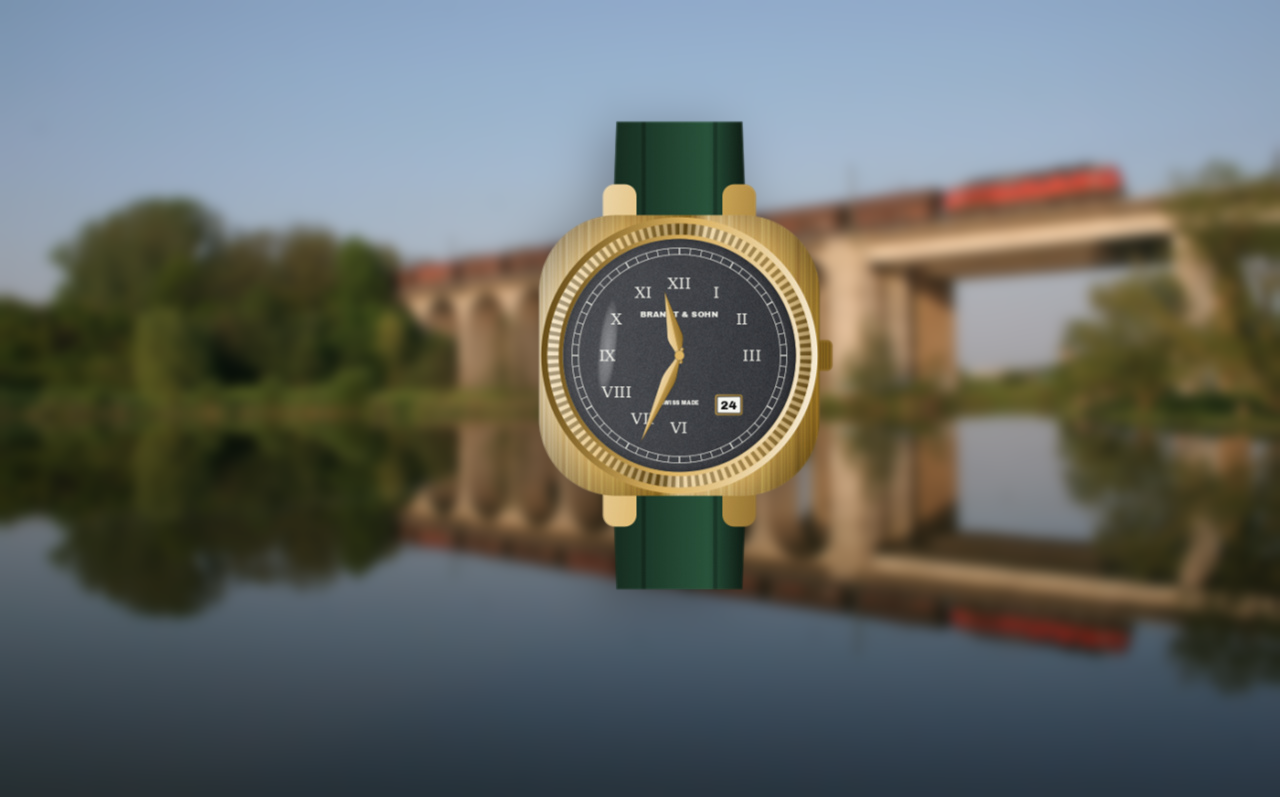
11:34
